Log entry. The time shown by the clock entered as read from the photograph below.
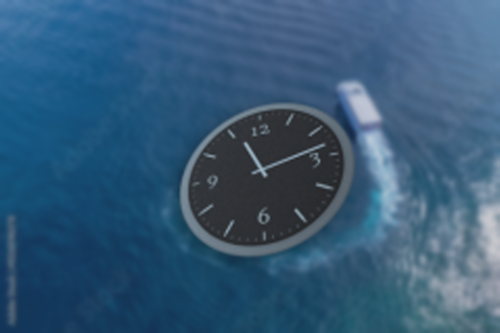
11:13
